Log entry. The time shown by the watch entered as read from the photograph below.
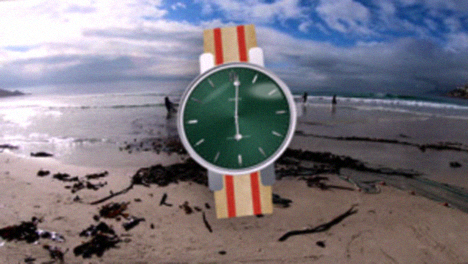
6:01
